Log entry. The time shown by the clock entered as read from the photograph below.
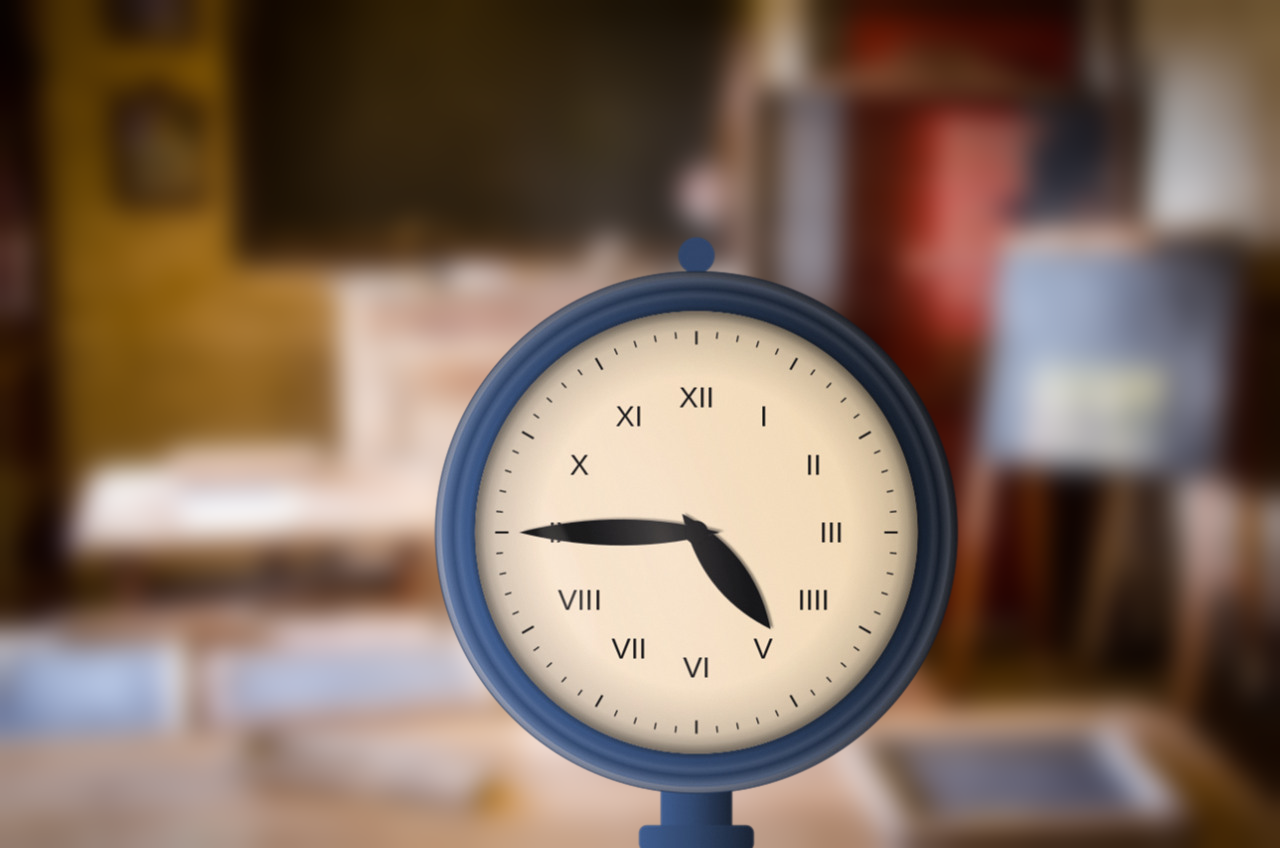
4:45
